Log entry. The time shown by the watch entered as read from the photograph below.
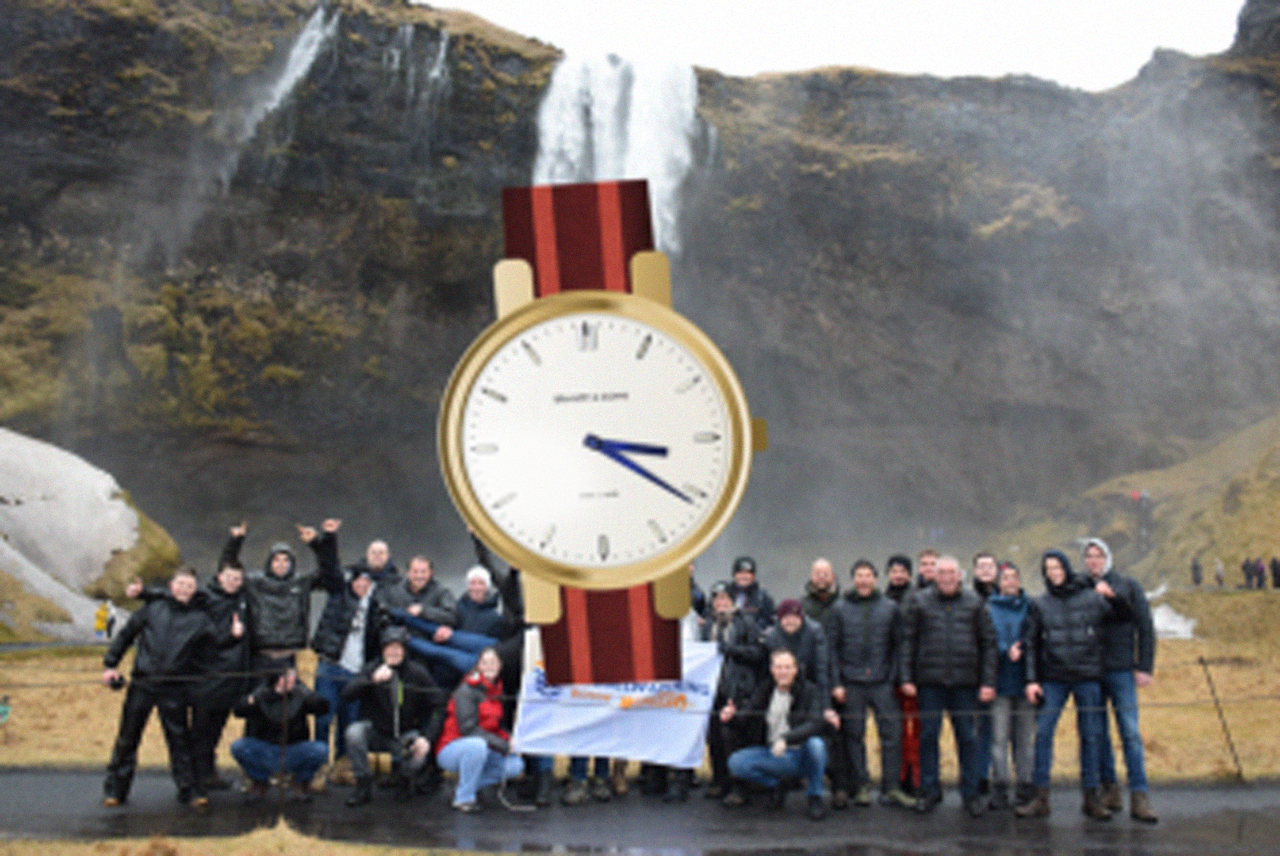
3:21
